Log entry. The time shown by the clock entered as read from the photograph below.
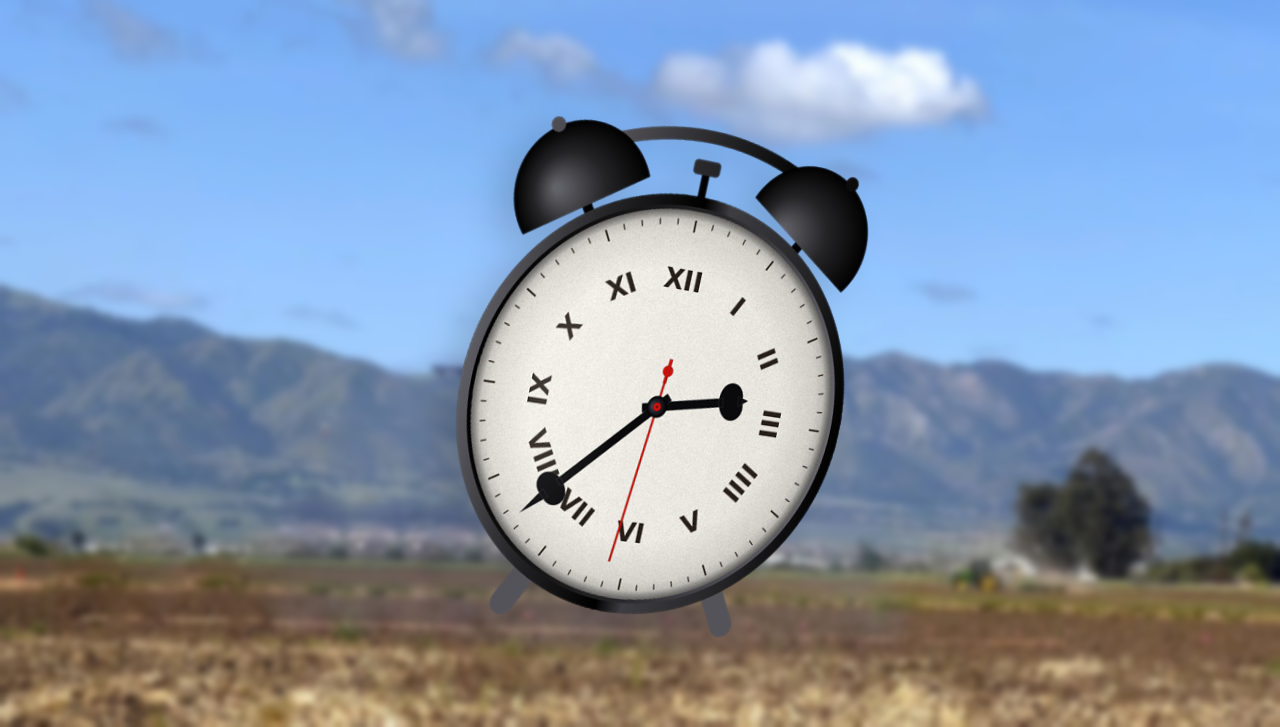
2:37:31
